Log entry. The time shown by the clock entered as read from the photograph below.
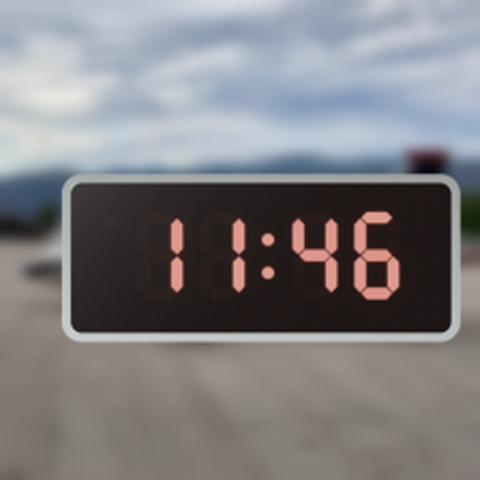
11:46
